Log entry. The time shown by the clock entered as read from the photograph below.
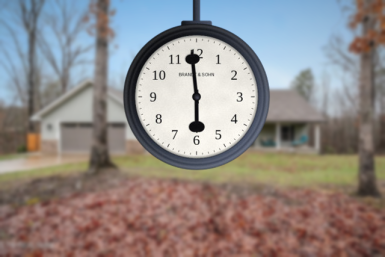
5:59
